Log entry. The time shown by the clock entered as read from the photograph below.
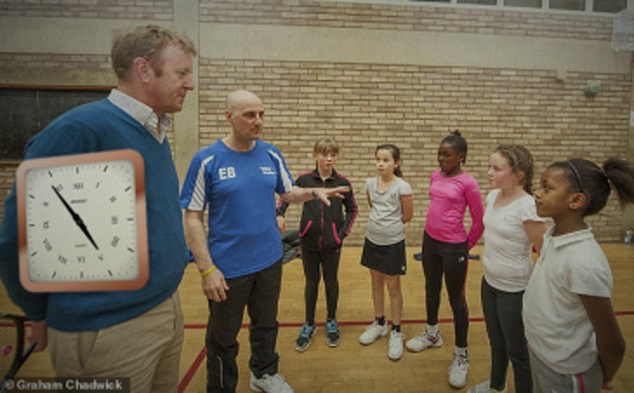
4:54
